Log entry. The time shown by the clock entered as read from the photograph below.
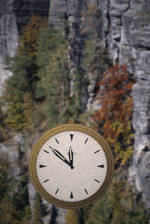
11:52
